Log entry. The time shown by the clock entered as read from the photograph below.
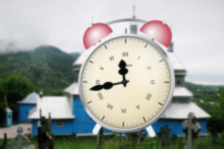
11:43
